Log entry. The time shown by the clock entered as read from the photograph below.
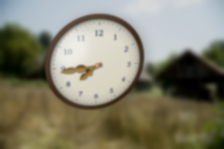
7:44
